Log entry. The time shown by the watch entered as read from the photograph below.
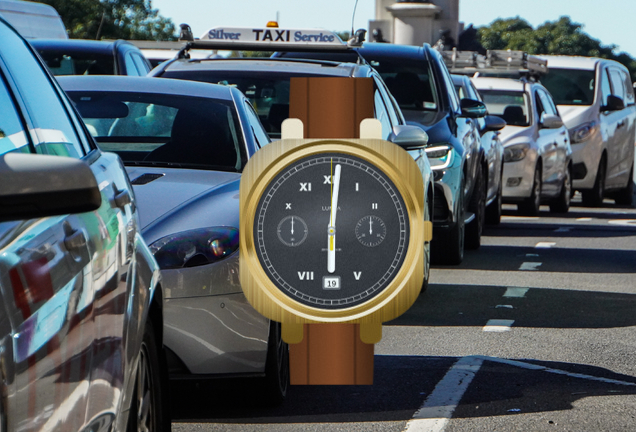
6:01
